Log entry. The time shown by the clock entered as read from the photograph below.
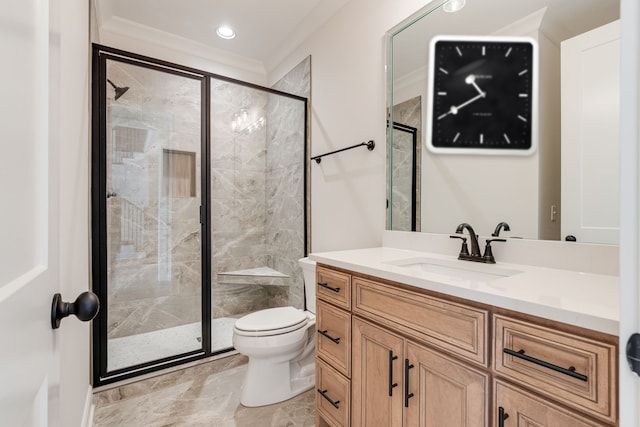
10:40
